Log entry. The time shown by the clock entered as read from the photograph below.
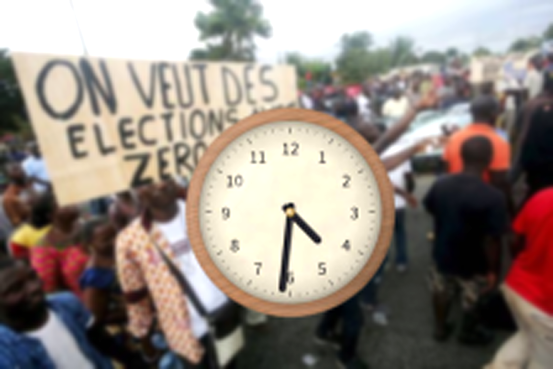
4:31
